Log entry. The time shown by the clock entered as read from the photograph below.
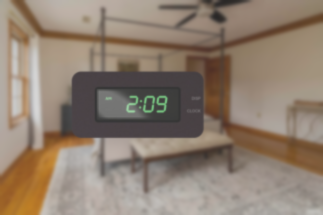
2:09
